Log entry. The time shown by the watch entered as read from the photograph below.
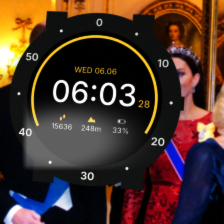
6:03:28
